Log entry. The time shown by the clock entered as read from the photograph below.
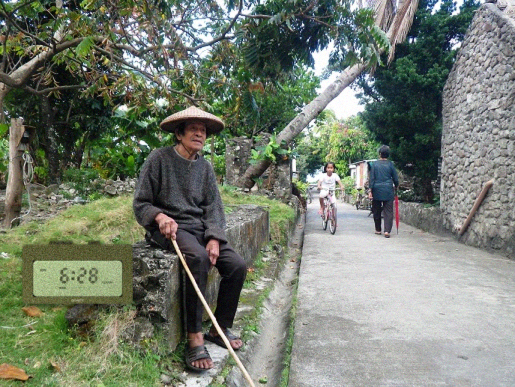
6:28
